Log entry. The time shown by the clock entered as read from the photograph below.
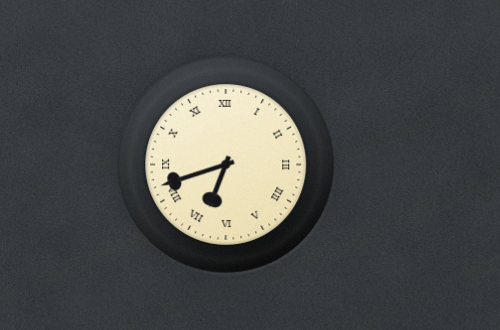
6:42
